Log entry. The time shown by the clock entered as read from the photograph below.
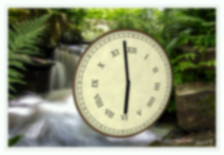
5:58
